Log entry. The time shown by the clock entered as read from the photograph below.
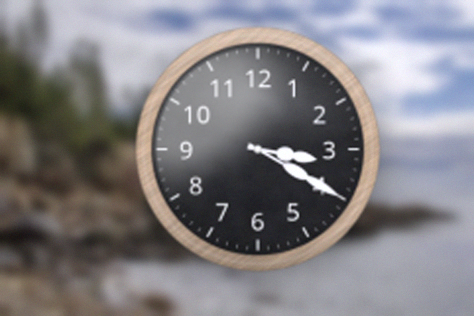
3:20
